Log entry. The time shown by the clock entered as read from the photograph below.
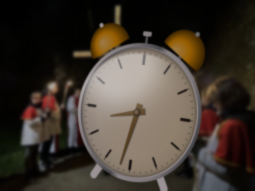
8:32
